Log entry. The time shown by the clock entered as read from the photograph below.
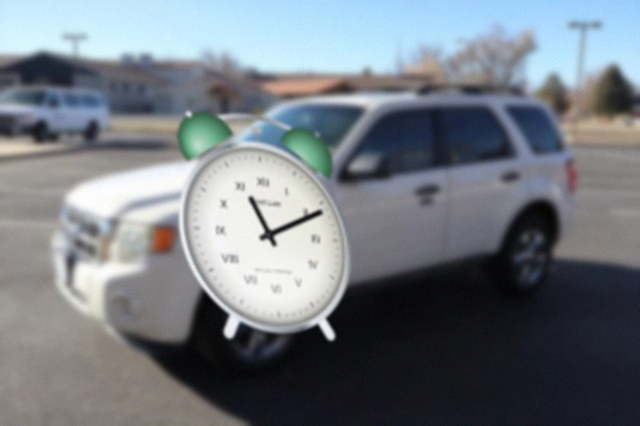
11:11
